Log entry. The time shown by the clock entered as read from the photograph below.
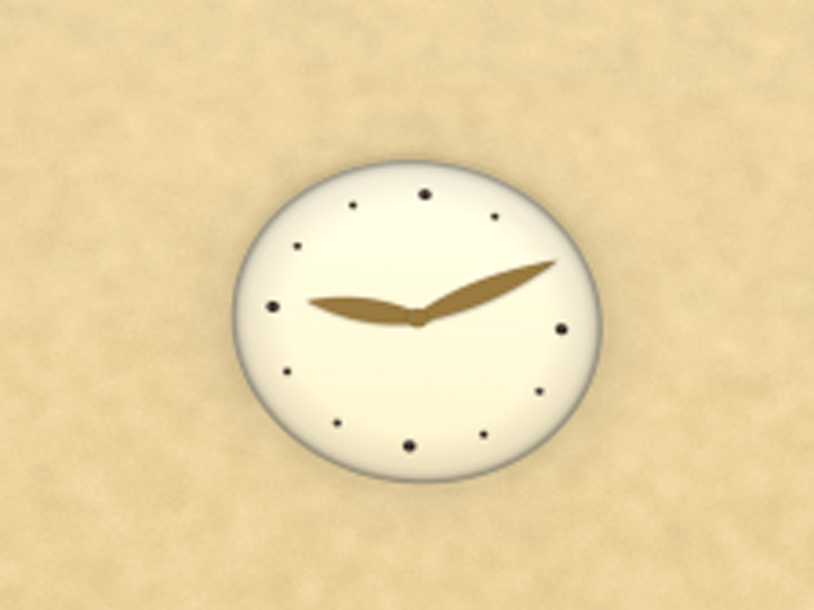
9:10
